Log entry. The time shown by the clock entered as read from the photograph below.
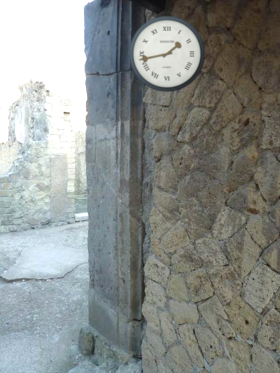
1:43
